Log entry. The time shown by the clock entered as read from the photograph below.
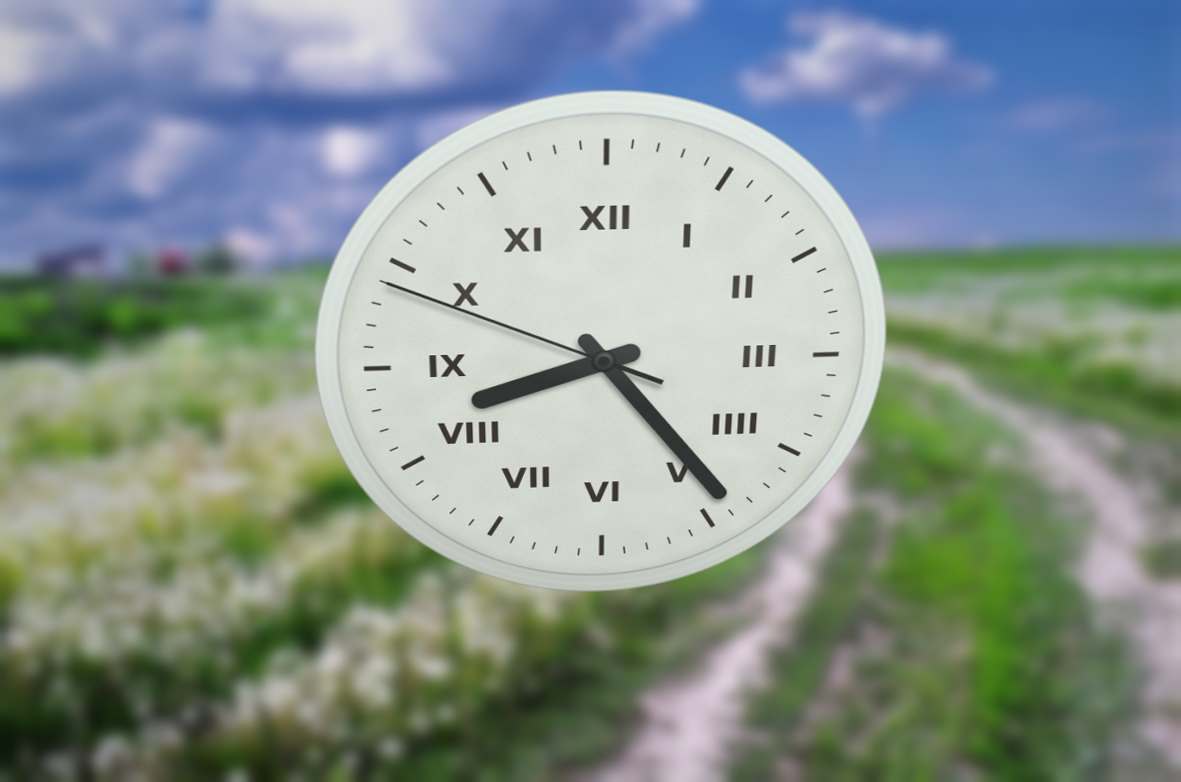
8:23:49
